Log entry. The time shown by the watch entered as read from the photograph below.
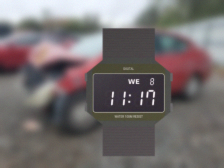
11:17
